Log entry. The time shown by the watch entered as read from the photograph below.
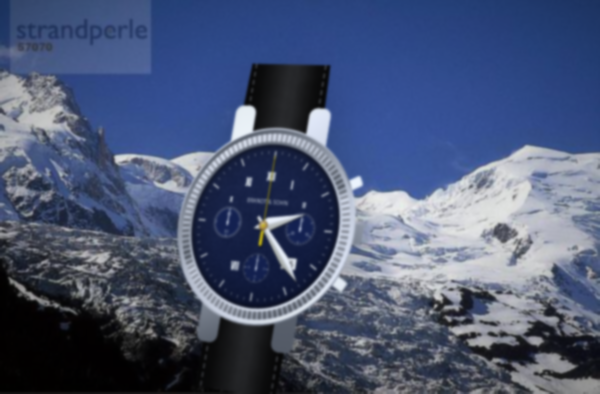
2:23
